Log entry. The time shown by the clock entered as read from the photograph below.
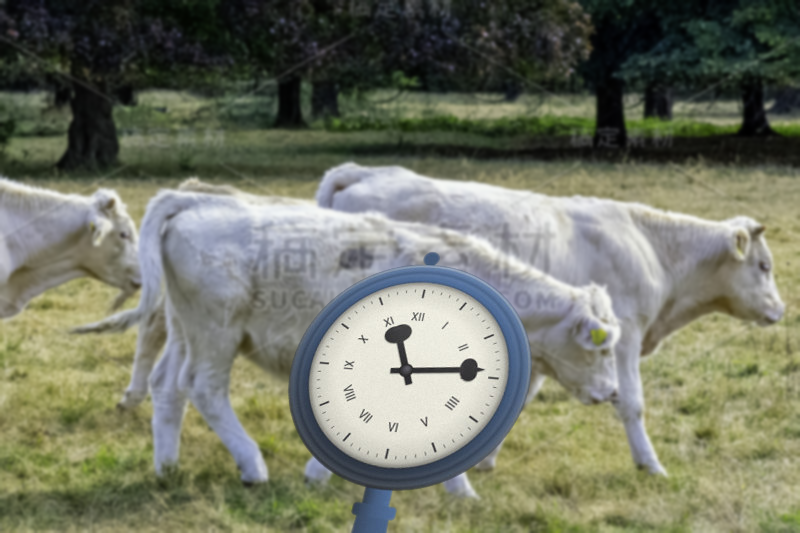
11:14
